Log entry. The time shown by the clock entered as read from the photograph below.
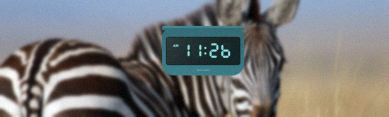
11:26
